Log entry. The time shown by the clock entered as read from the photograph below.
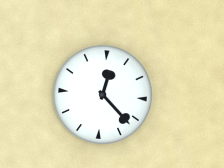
12:22
